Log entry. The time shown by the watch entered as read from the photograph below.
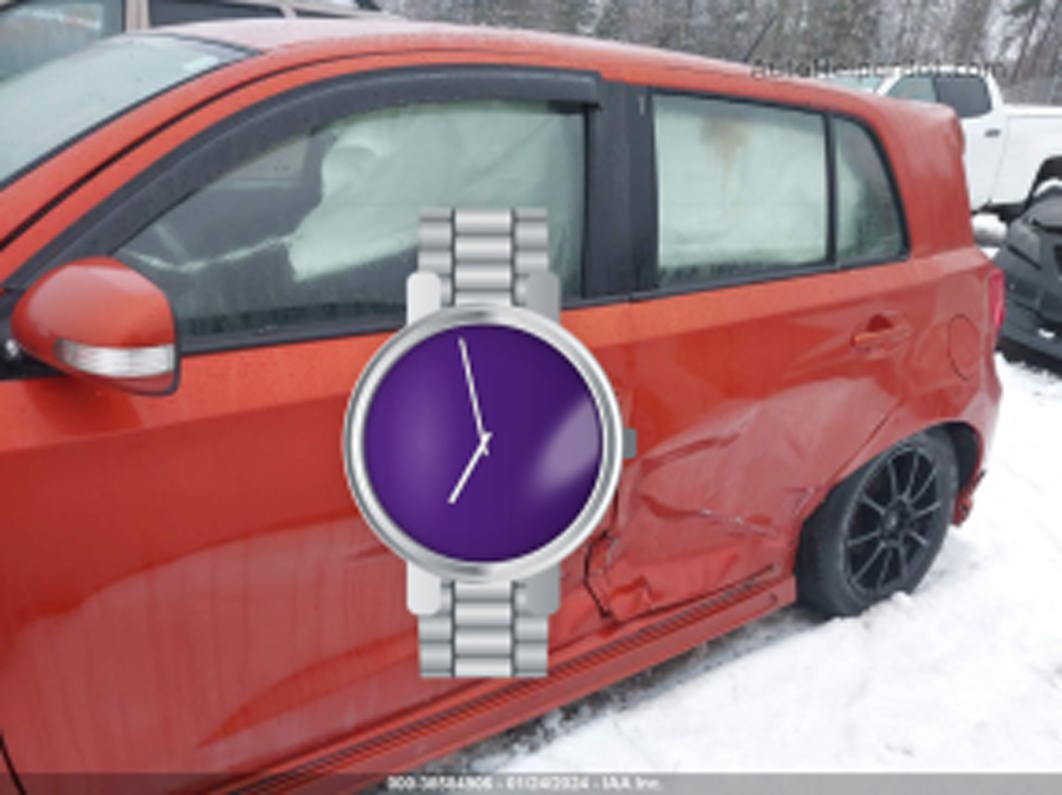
6:58
